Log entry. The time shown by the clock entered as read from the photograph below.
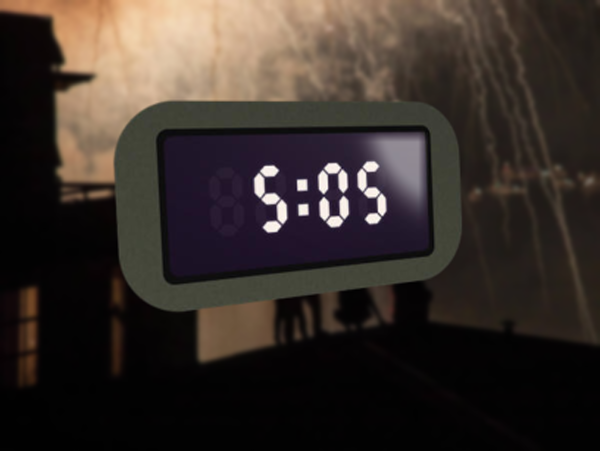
5:05
